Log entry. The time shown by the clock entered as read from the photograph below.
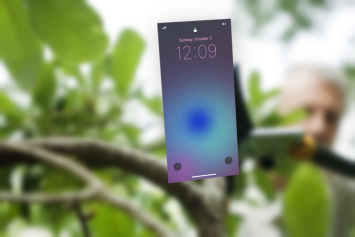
12:09
